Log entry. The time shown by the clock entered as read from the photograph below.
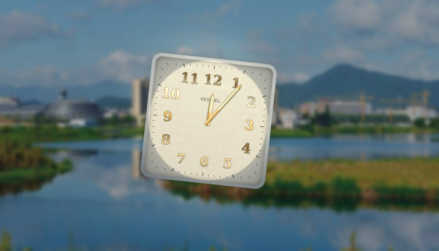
12:06
